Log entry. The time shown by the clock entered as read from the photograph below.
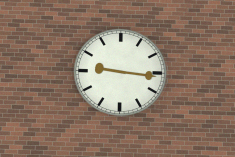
9:16
